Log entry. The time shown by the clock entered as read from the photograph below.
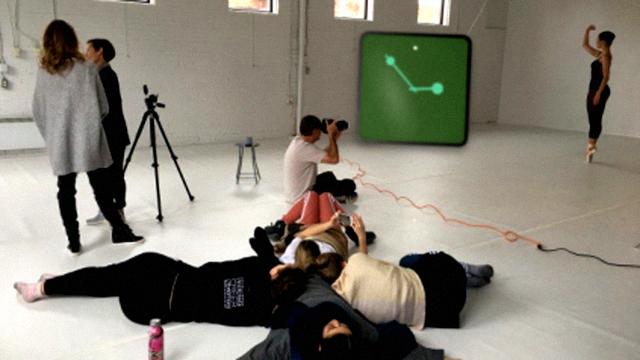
2:53
